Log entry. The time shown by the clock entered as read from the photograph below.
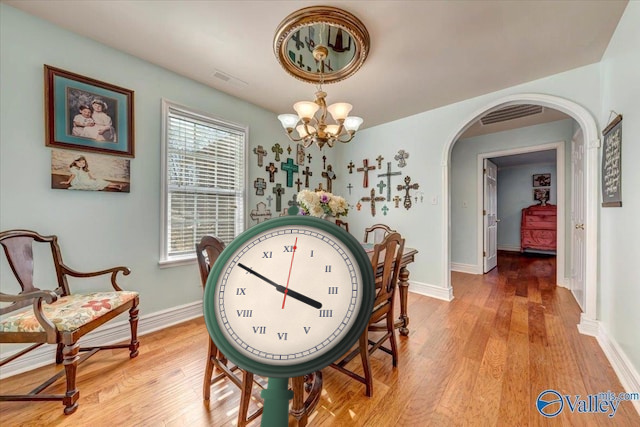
3:50:01
